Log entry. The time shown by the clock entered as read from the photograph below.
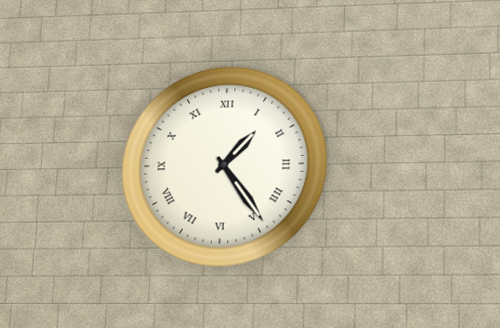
1:24
